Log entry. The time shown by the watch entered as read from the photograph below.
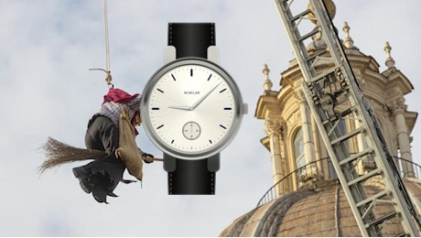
9:08
